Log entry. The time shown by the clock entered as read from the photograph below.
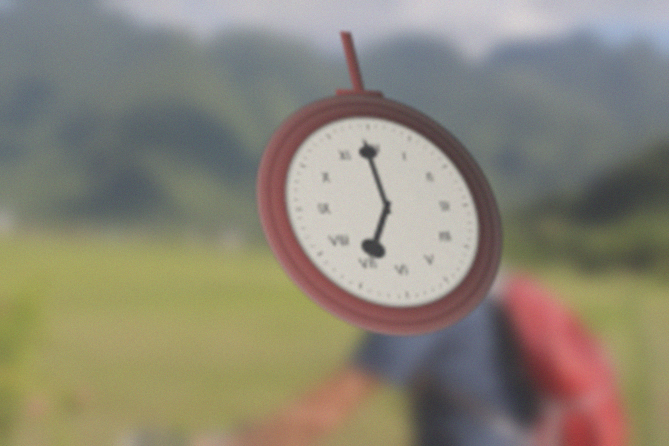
6:59
